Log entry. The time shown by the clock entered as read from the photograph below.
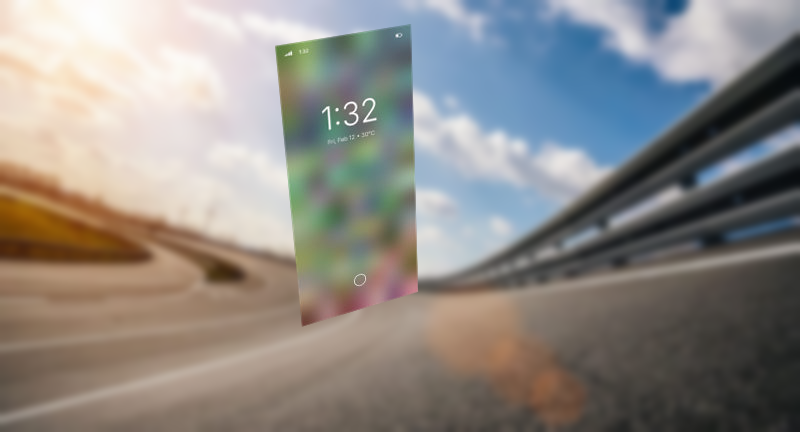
1:32
